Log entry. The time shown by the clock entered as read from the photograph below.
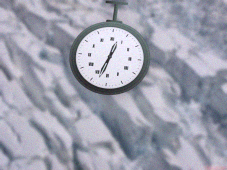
12:33
